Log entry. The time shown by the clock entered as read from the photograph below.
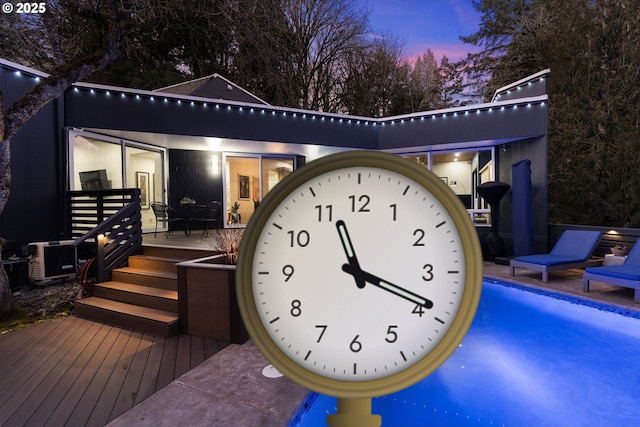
11:19
